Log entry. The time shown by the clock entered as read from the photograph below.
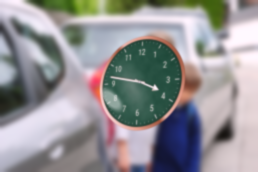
3:47
